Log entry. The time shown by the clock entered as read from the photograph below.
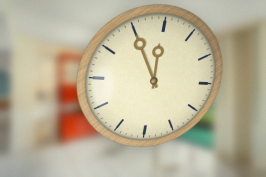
11:55
